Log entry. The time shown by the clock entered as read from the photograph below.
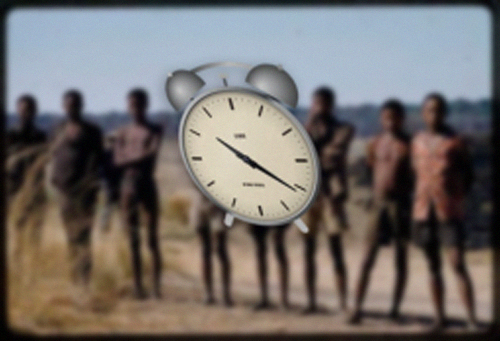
10:21
